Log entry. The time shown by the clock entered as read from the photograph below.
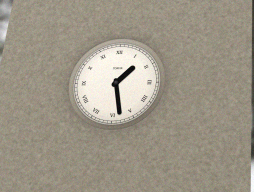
1:28
